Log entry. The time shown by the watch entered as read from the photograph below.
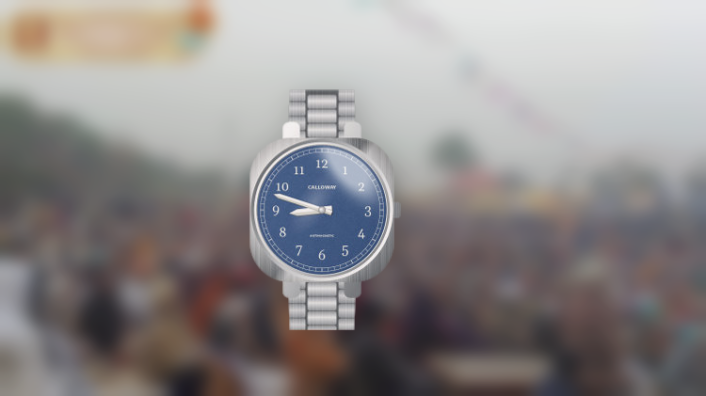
8:48
